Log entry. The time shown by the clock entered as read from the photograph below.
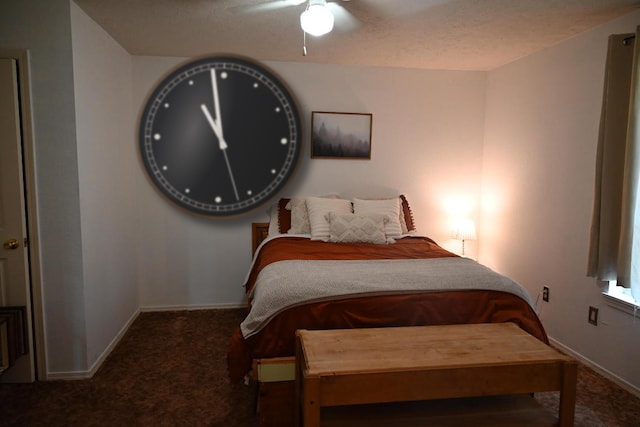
10:58:27
